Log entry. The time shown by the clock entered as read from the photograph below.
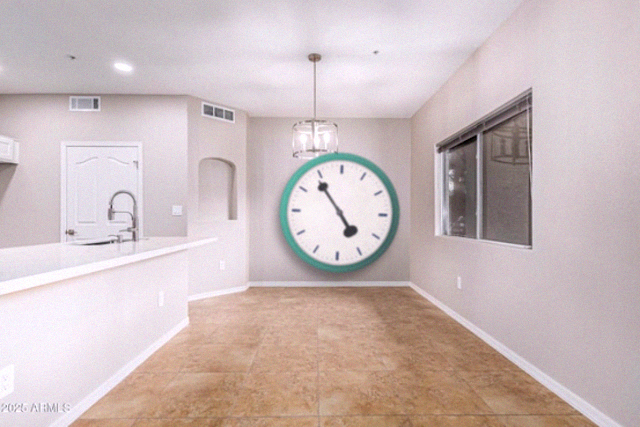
4:54
